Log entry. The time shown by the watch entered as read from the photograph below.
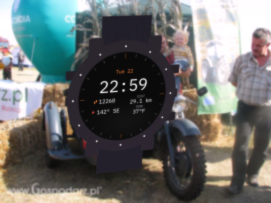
22:59
